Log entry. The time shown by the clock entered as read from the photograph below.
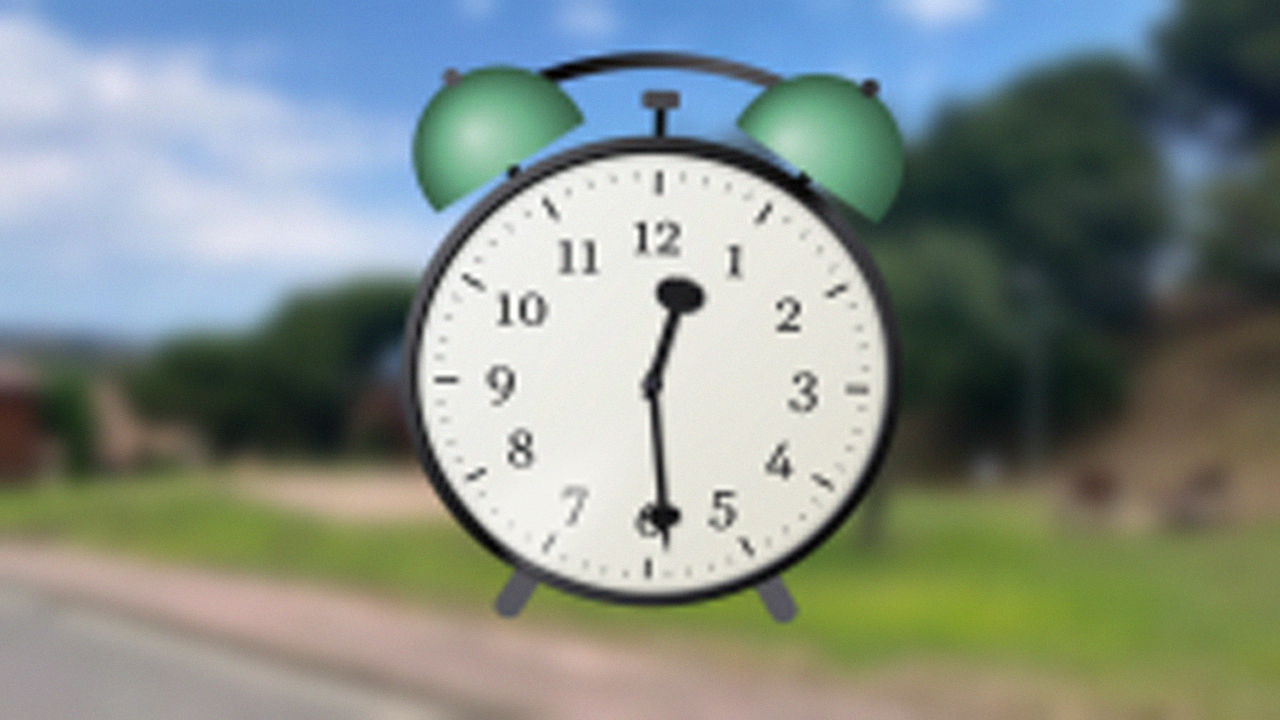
12:29
